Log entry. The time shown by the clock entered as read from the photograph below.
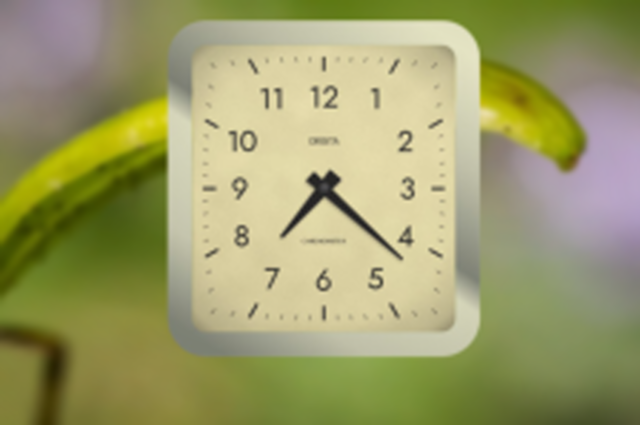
7:22
